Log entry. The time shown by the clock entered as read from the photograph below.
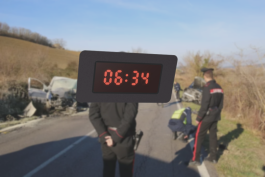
6:34
